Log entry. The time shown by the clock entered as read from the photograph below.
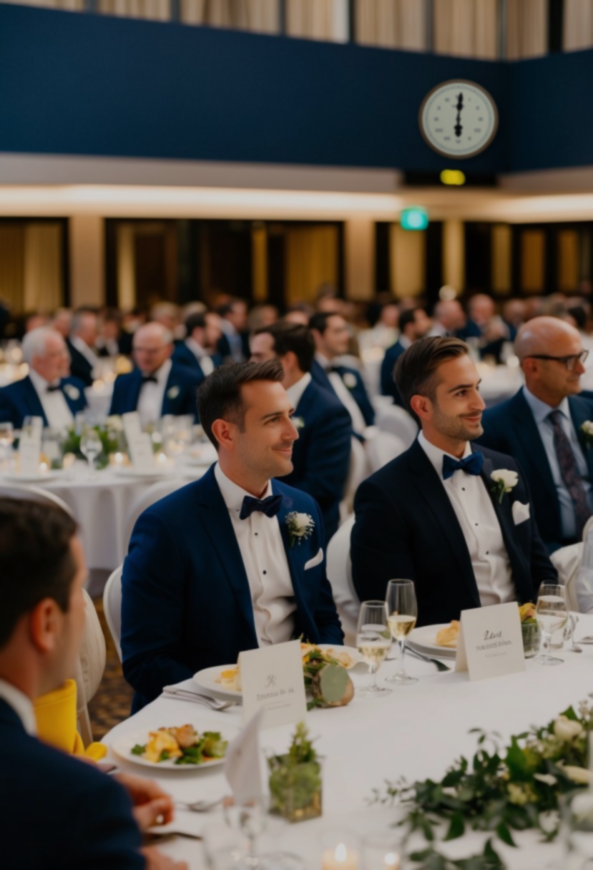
6:01
